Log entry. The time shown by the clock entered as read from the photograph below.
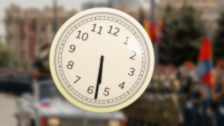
5:28
